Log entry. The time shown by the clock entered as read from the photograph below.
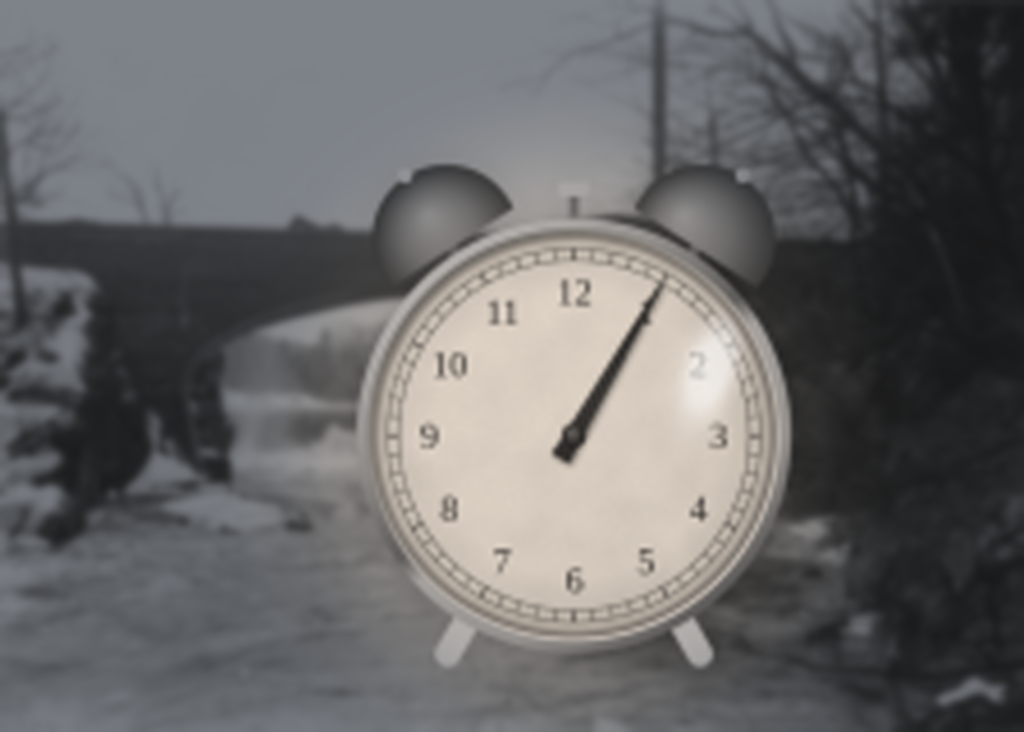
1:05
